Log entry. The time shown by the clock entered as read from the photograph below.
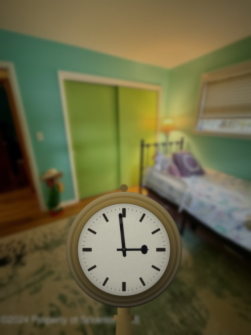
2:59
